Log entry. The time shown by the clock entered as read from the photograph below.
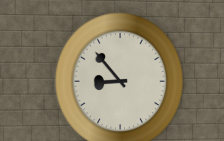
8:53
